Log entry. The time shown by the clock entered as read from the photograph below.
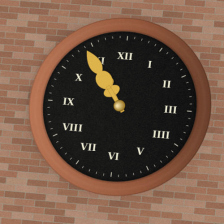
10:54
